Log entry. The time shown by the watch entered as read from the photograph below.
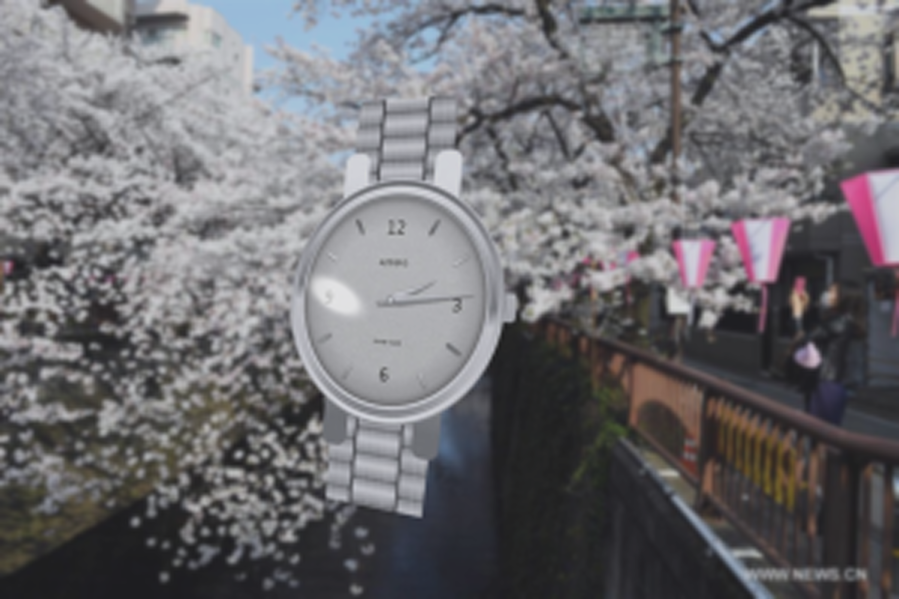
2:14
